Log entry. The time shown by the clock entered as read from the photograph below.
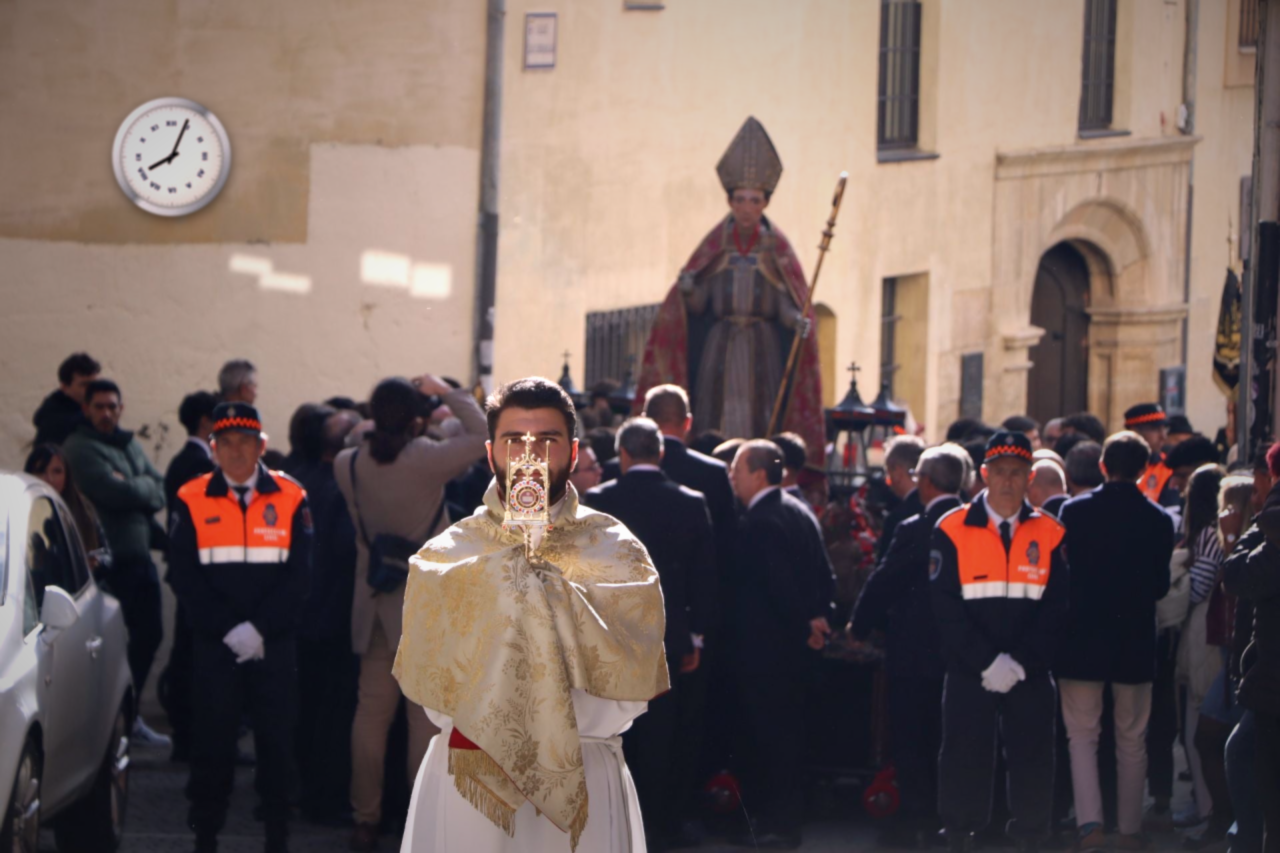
8:04
